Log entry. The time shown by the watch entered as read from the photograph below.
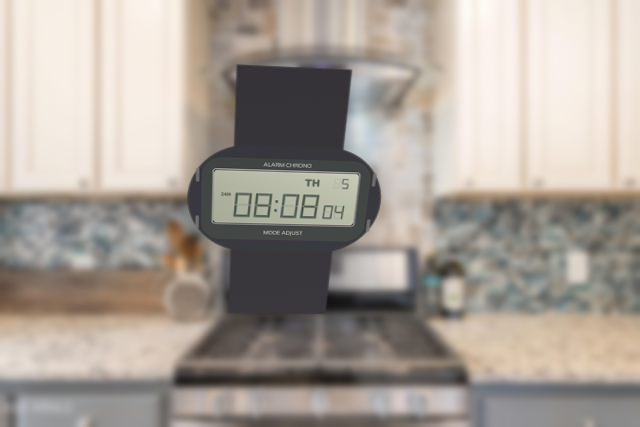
8:08:04
